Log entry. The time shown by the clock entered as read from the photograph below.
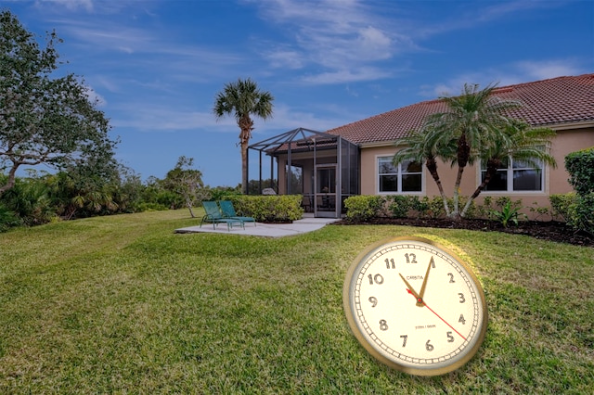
11:04:23
